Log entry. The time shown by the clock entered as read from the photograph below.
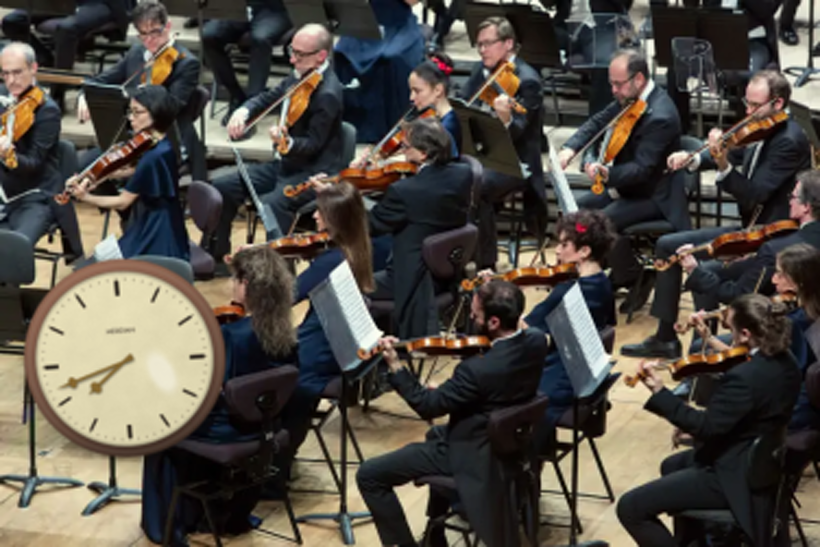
7:42
